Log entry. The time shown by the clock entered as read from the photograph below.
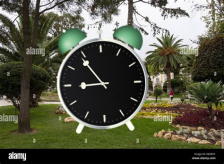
8:54
